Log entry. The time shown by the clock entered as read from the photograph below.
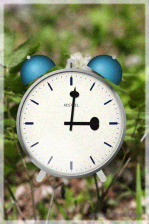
3:01
